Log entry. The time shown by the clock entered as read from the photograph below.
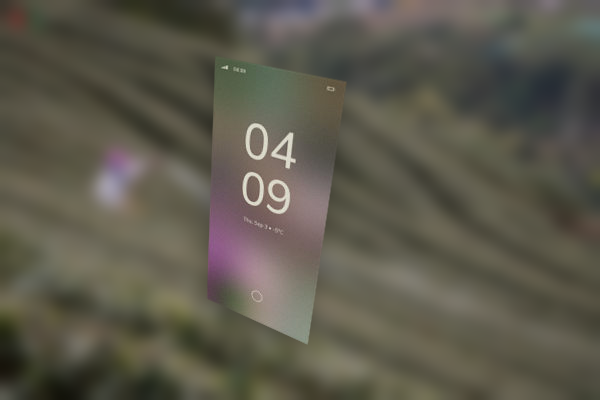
4:09
